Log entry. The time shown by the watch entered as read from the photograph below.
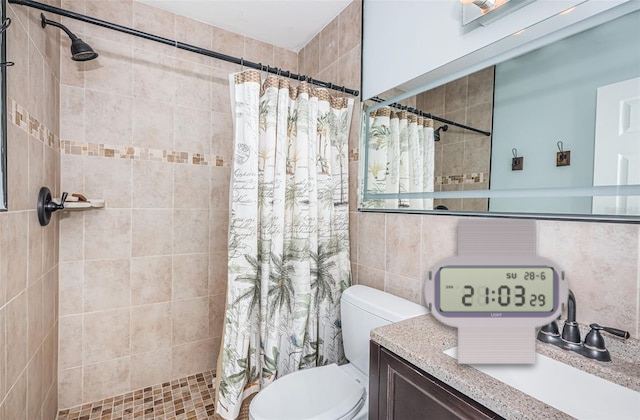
21:03:29
